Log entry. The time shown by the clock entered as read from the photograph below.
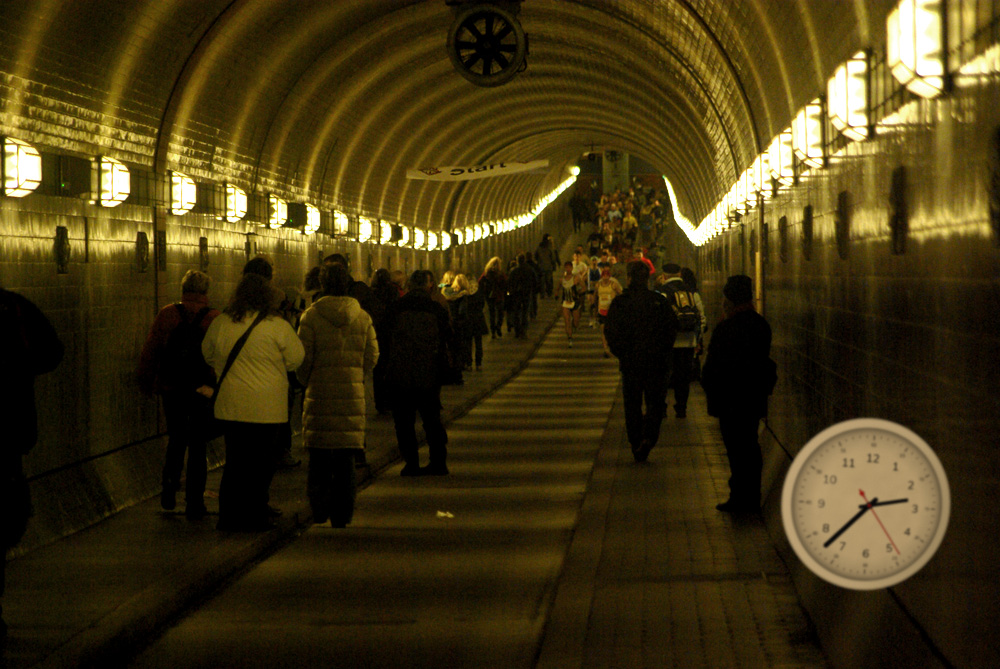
2:37:24
